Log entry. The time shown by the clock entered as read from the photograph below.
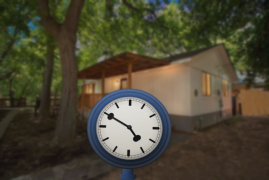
4:50
